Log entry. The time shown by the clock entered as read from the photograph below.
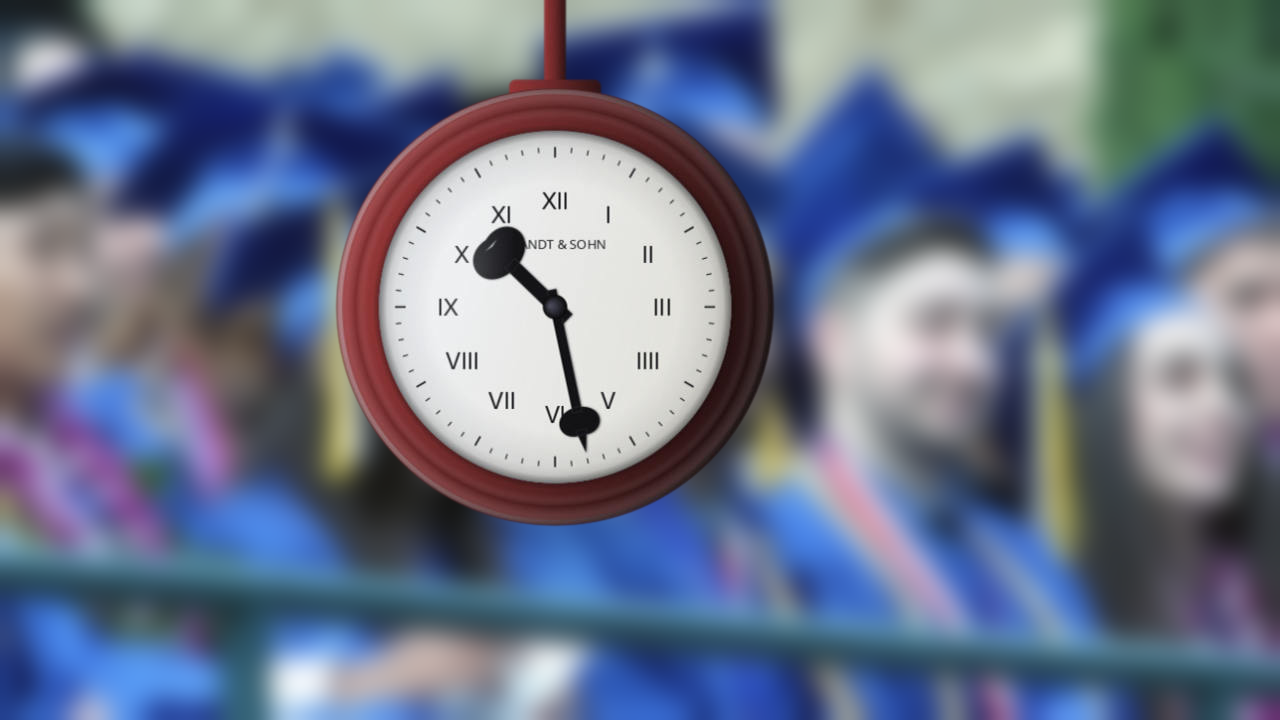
10:28
